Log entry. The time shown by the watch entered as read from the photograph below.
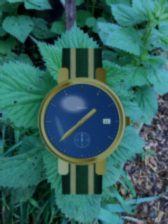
1:38
